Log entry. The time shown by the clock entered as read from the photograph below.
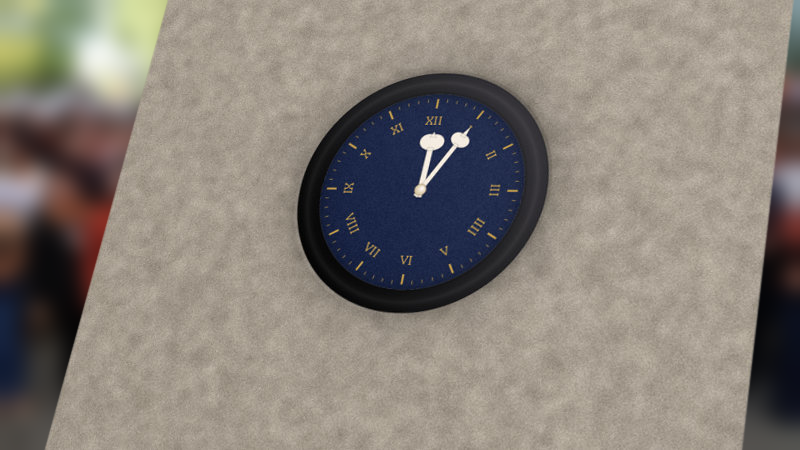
12:05
